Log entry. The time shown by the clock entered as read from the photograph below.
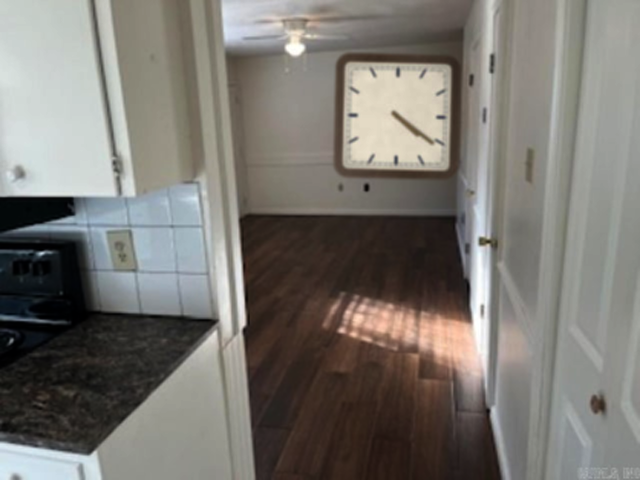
4:21
